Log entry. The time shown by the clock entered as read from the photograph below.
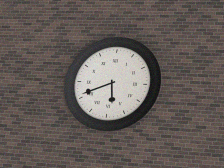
5:41
